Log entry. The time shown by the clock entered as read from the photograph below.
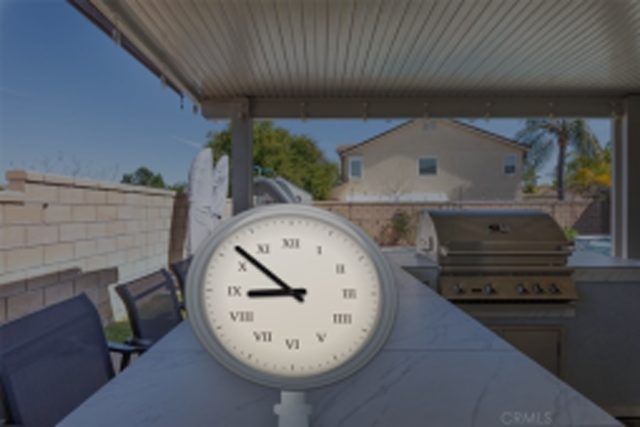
8:52
